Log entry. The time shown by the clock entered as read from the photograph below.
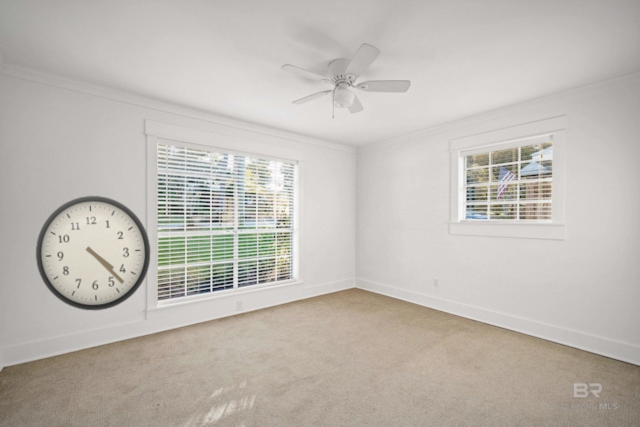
4:23
